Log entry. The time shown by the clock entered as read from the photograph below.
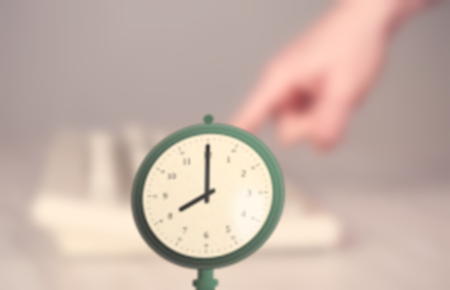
8:00
